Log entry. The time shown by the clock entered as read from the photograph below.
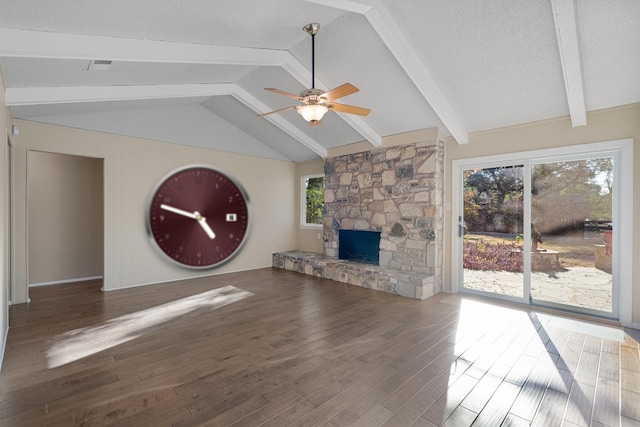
4:48
